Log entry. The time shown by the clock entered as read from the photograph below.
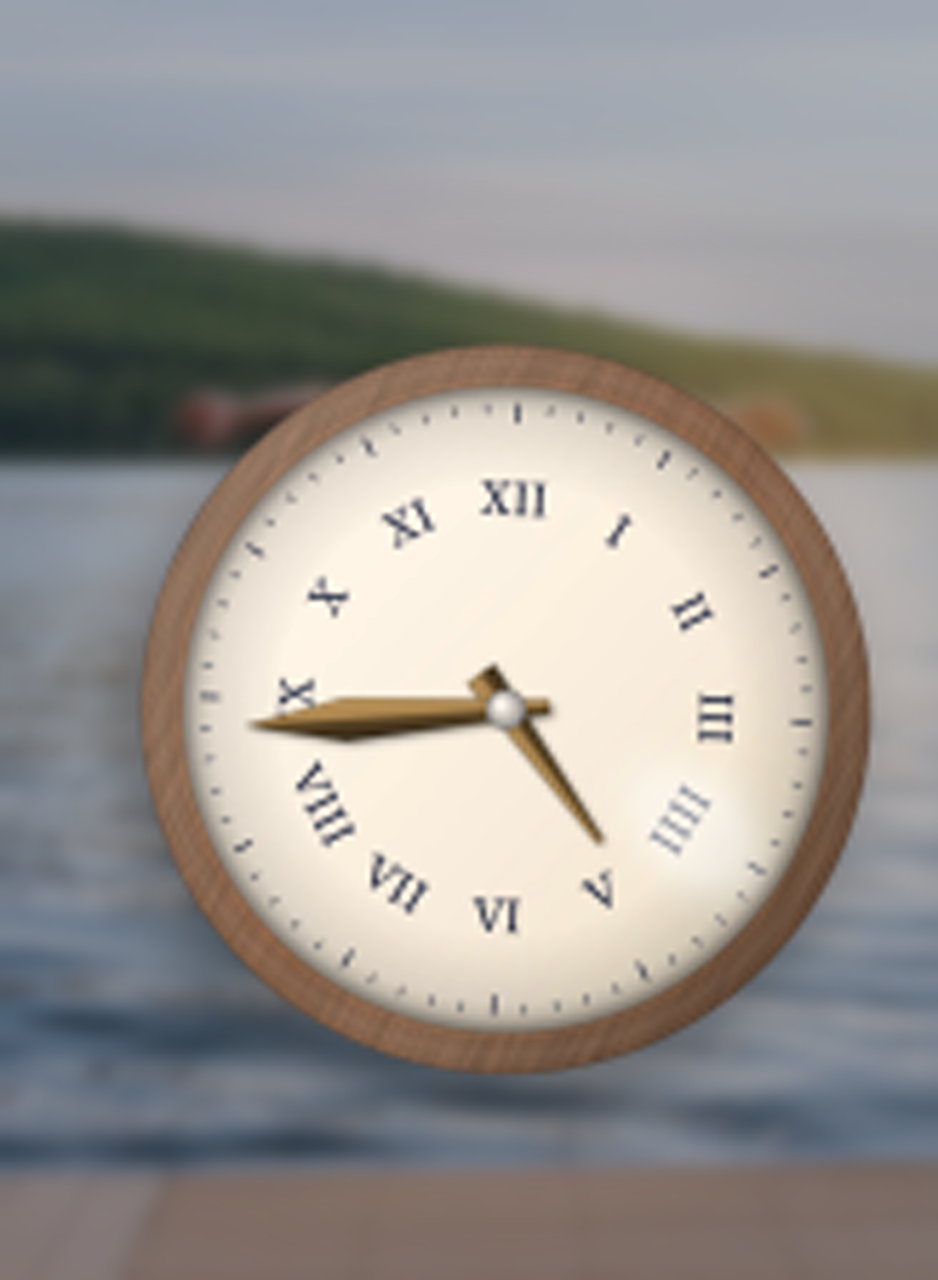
4:44
